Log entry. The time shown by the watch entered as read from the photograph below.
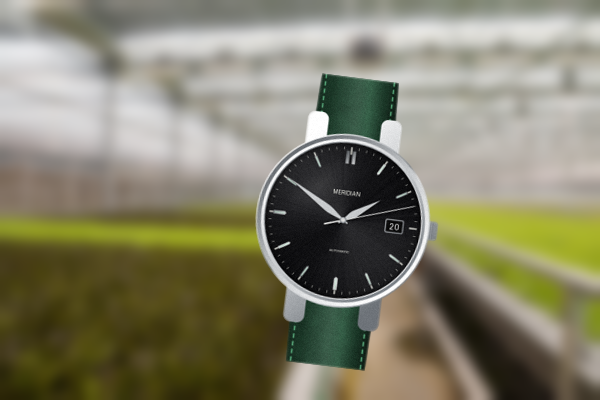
1:50:12
